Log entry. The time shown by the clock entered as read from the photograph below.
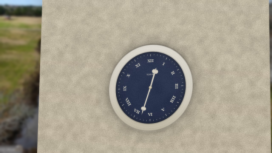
12:33
